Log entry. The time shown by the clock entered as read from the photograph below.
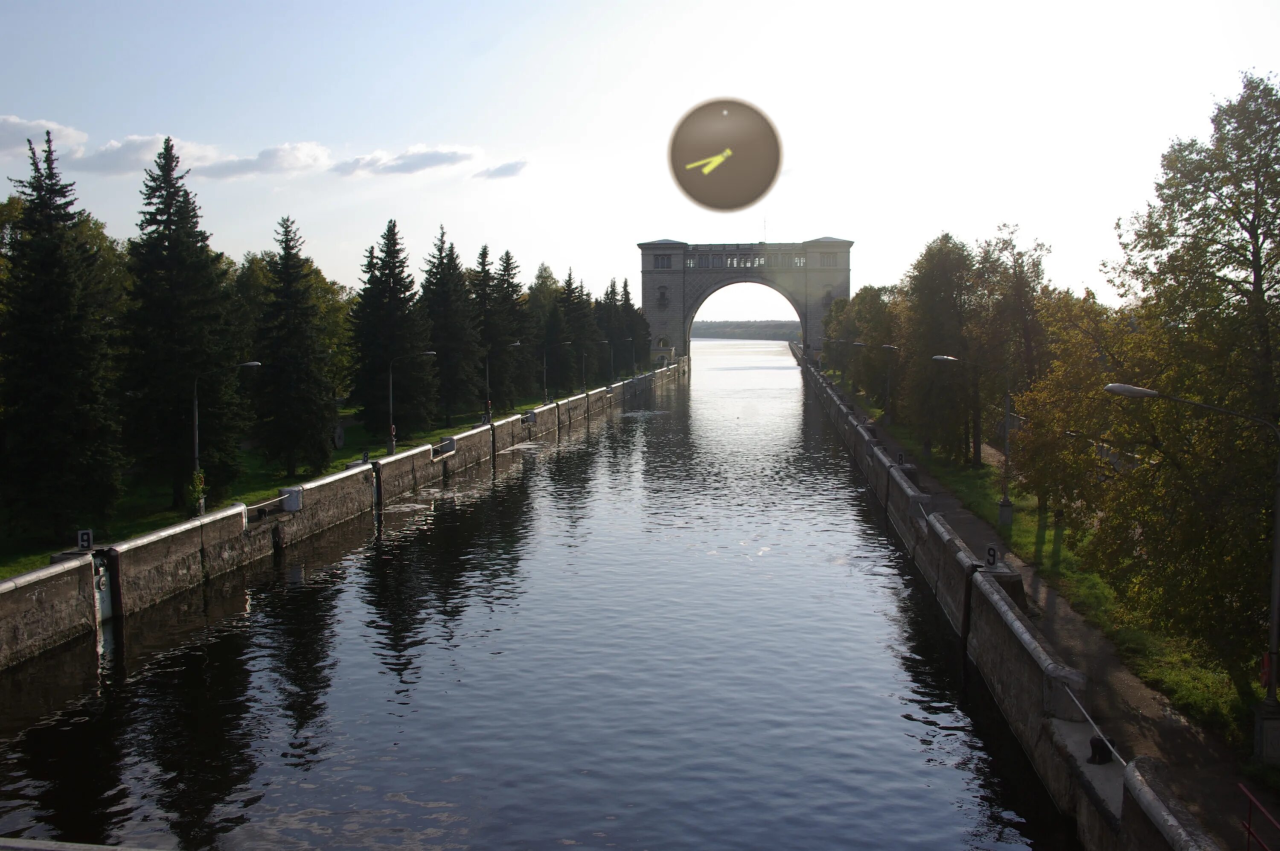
7:42
